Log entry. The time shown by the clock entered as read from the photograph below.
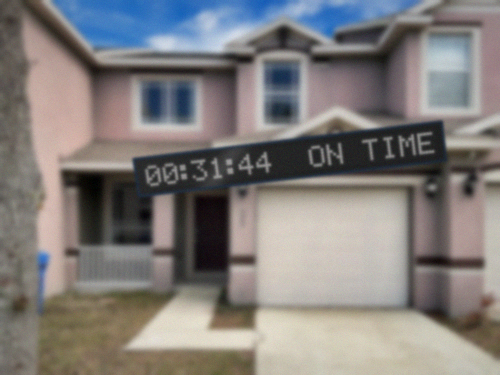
0:31:44
